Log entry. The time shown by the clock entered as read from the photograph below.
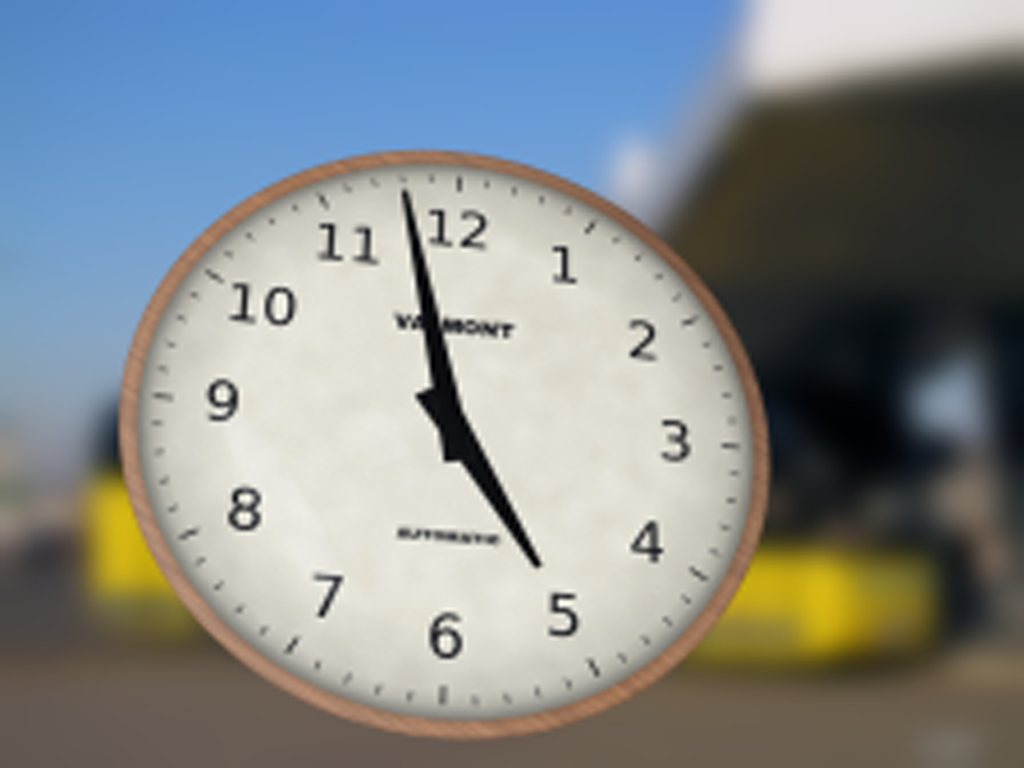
4:58
